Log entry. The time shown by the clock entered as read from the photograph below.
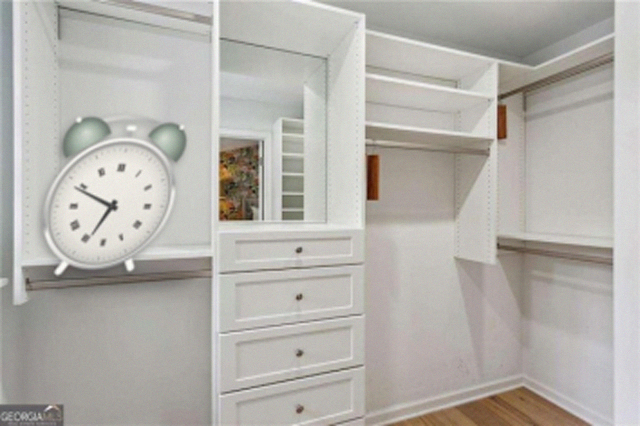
6:49
